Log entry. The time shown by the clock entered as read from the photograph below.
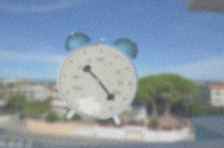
10:23
